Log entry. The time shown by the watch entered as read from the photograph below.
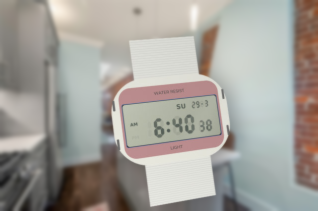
6:40:38
